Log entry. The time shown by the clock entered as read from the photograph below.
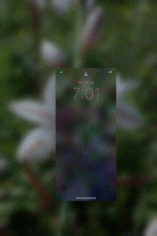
7:01
